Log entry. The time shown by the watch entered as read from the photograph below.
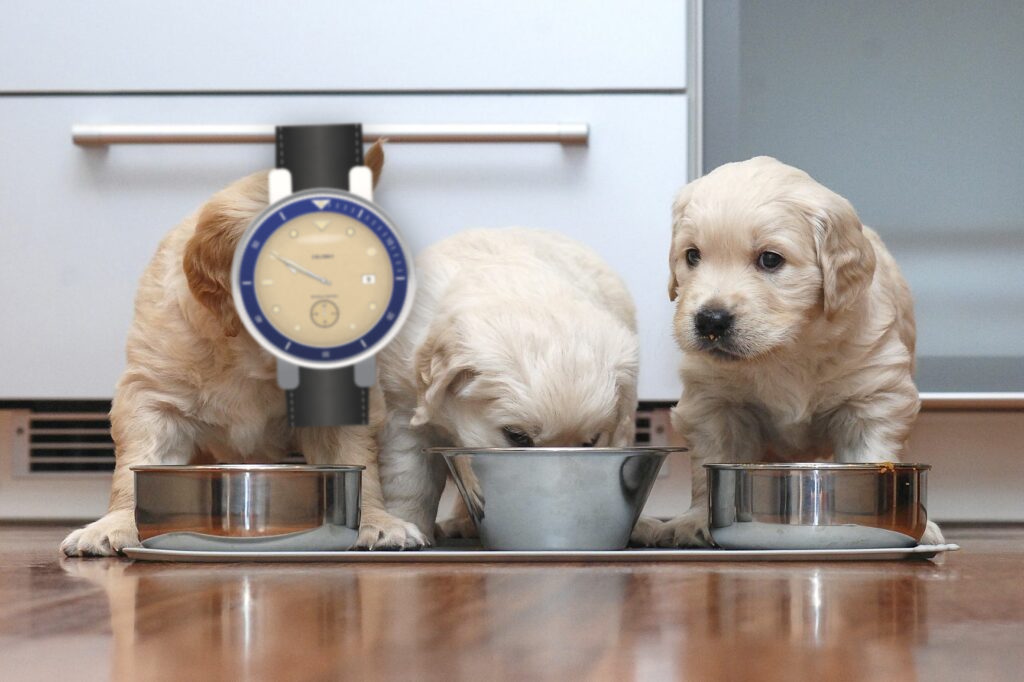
9:50
